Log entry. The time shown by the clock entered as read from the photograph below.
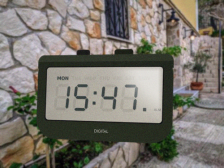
15:47
